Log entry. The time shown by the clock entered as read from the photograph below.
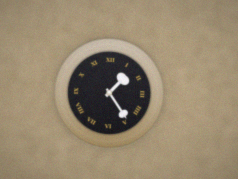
1:24
